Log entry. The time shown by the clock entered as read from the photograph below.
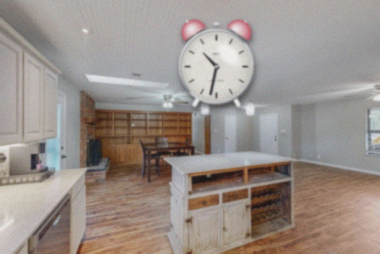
10:32
